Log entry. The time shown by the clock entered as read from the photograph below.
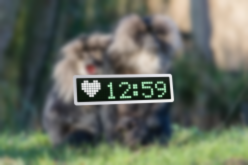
12:59
